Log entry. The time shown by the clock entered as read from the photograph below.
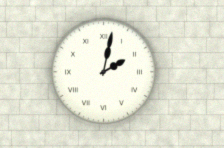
2:02
